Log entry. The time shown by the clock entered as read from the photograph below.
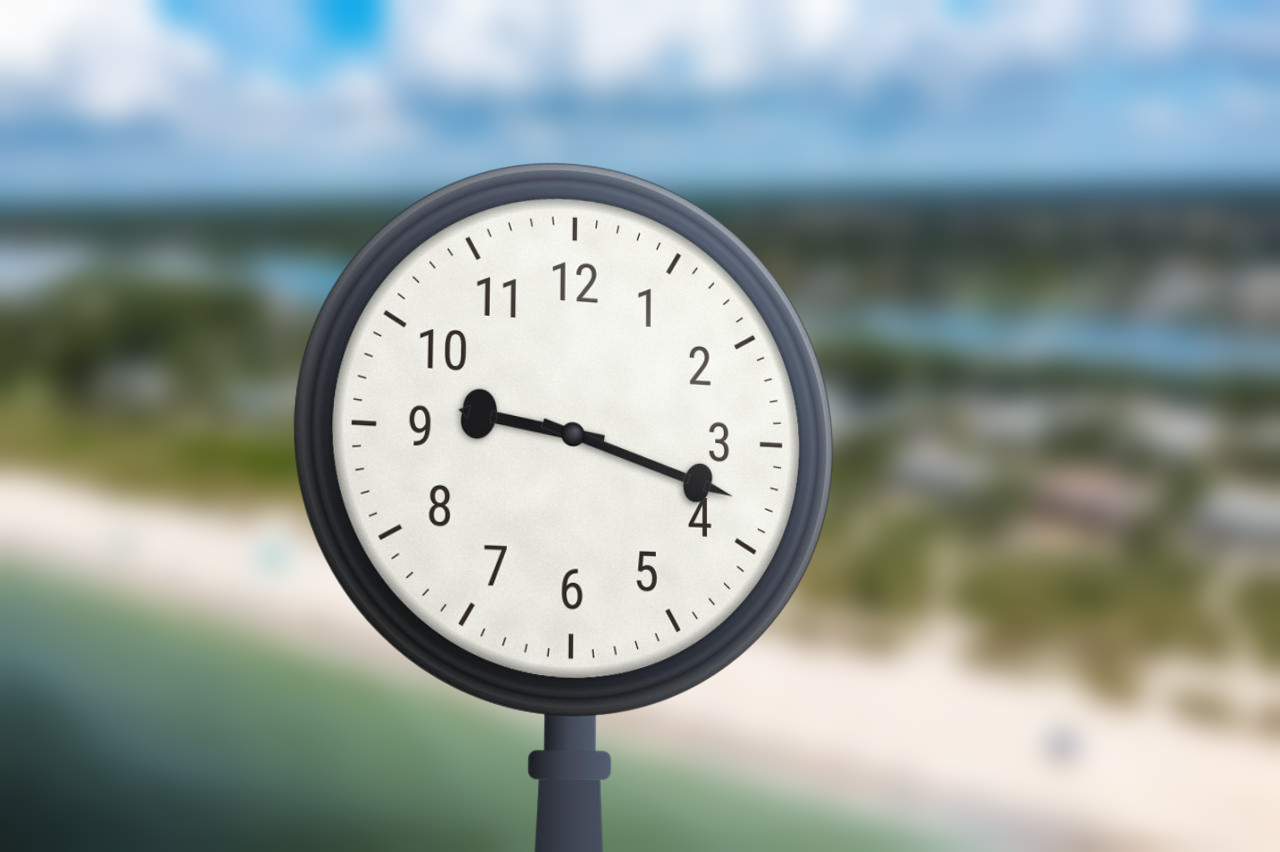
9:18
